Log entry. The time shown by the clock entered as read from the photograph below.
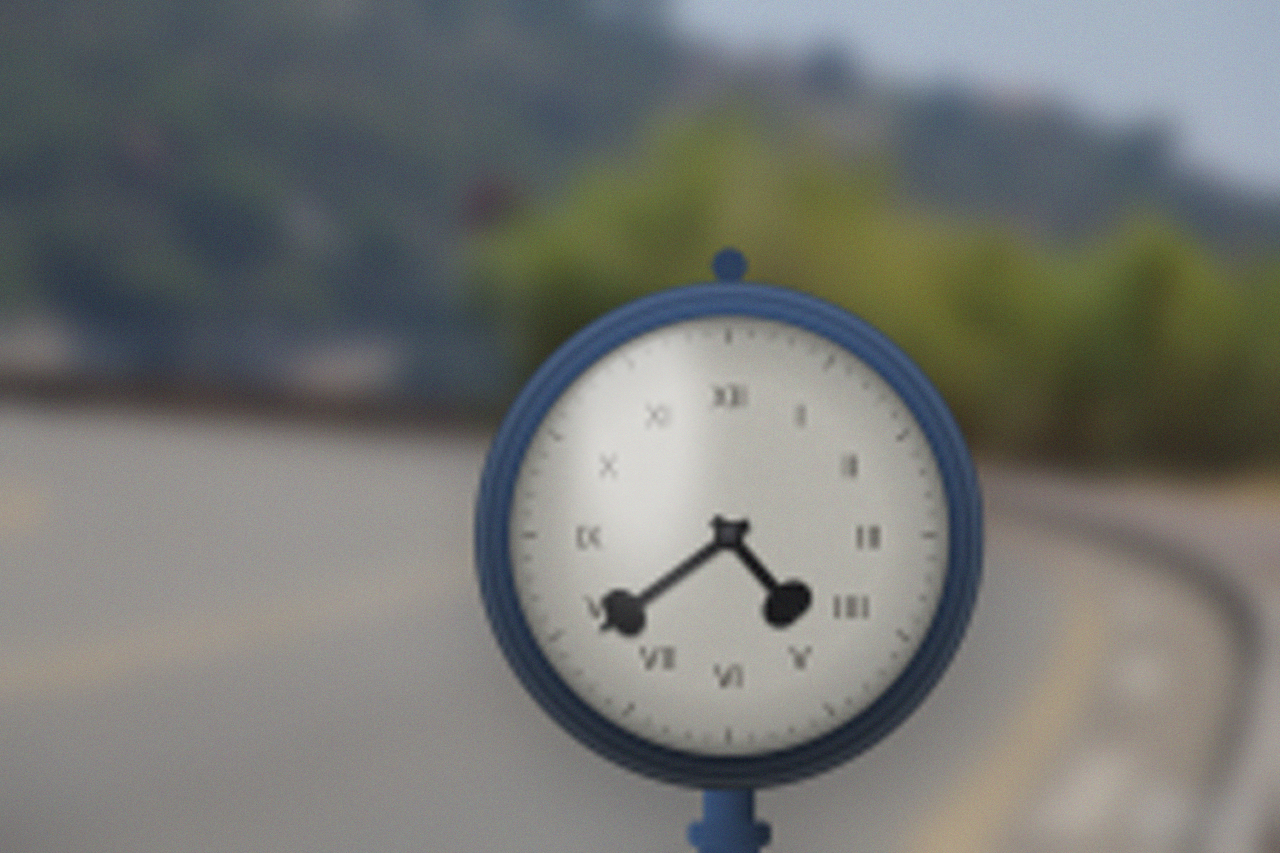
4:39
